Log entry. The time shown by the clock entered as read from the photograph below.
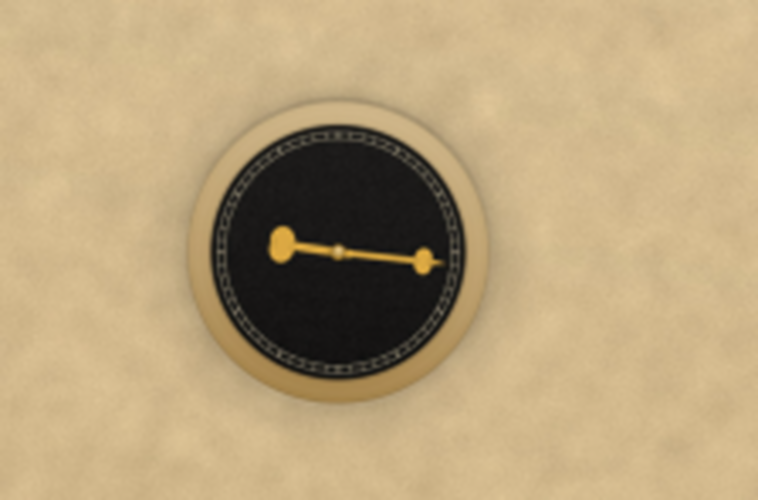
9:16
